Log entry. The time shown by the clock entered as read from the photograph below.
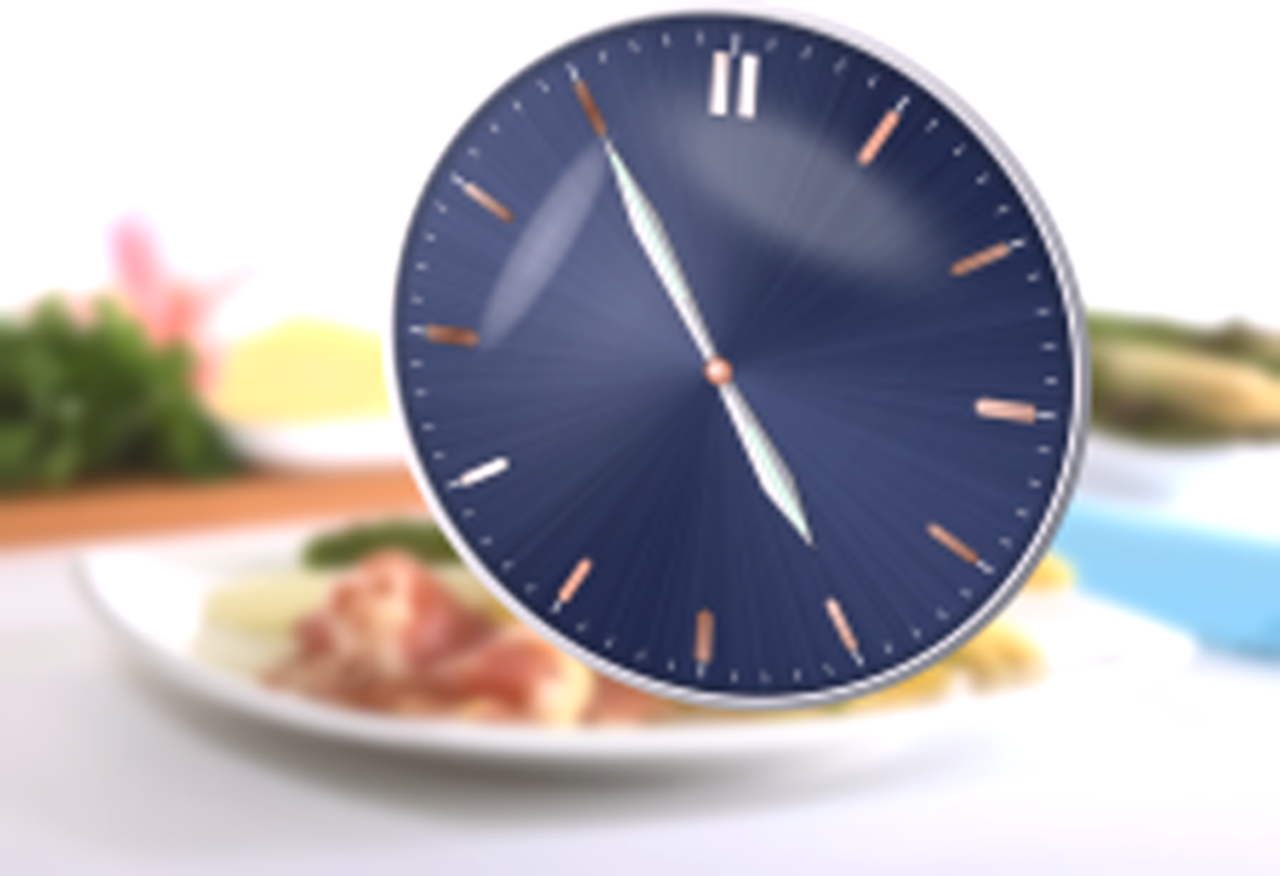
4:55
